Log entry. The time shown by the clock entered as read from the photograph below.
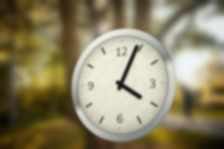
4:04
